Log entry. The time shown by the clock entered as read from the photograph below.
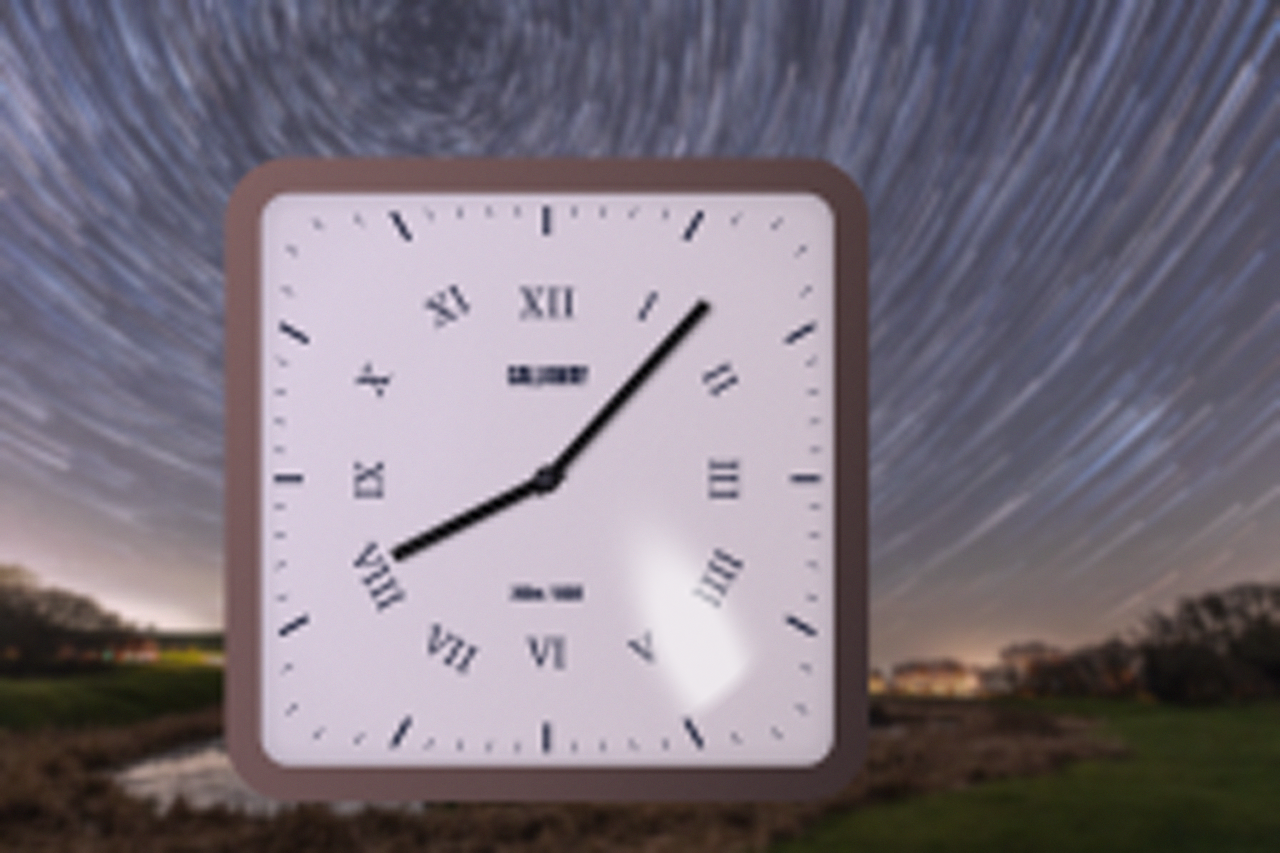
8:07
